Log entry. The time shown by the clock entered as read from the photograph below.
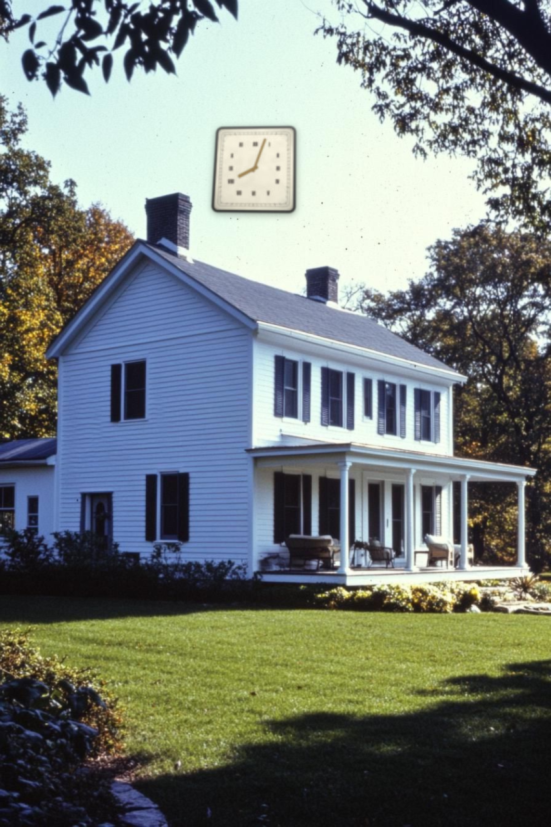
8:03
